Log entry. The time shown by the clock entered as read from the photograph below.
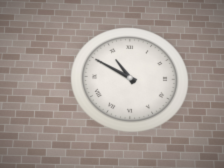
10:50
